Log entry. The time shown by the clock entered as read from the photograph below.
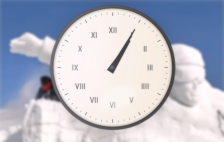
1:05
